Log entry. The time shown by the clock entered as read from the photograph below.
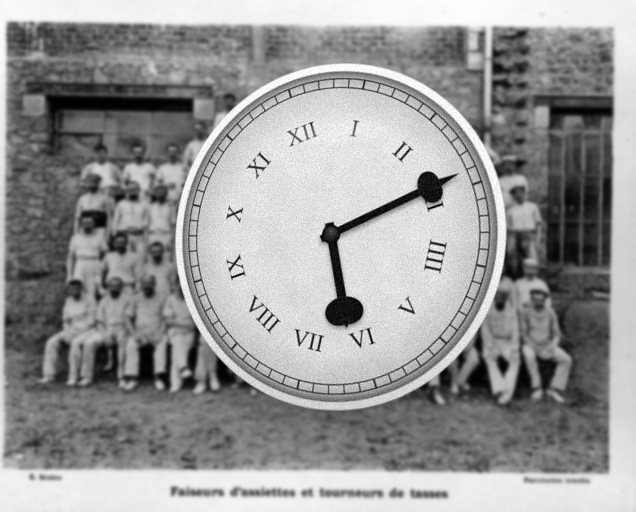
6:14
